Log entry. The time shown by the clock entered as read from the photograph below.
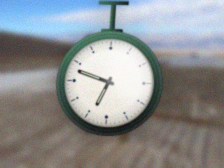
6:48
